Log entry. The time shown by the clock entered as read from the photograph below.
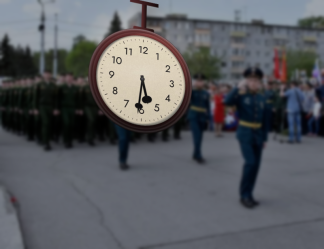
5:31
